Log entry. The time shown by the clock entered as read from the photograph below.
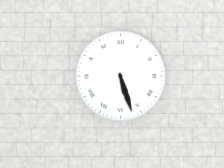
5:27
